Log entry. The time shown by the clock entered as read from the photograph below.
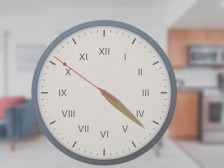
4:21:51
